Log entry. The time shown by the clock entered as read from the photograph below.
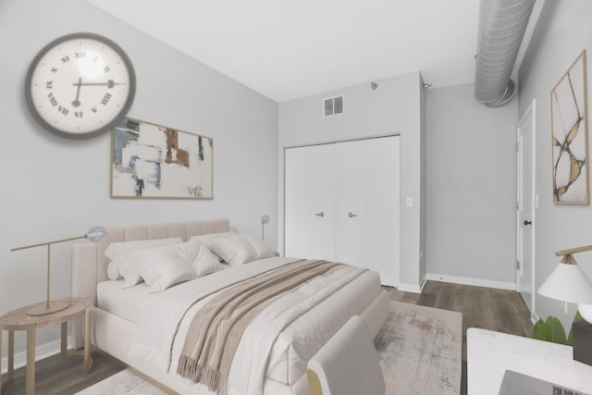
6:15
